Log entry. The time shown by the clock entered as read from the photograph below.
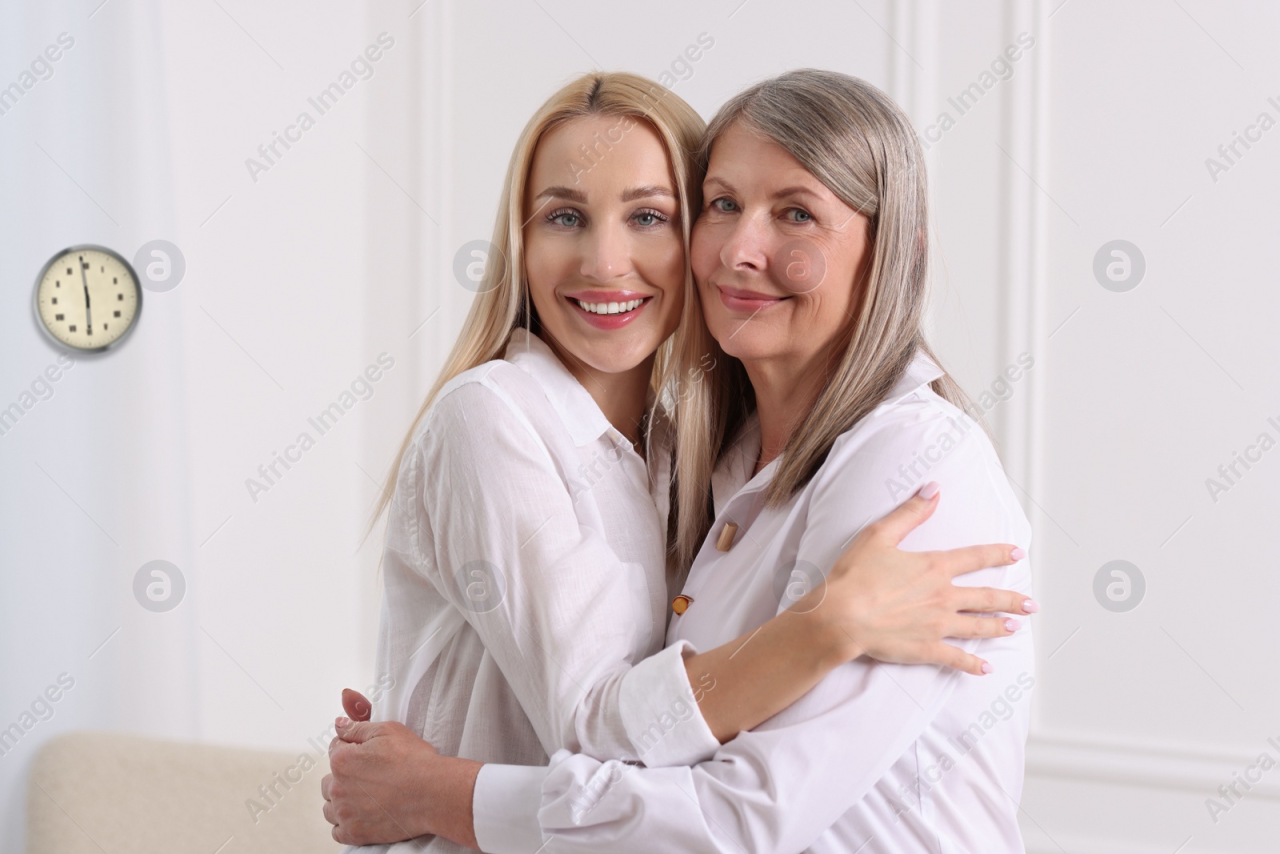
5:59
